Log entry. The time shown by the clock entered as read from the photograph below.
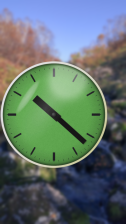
10:22
